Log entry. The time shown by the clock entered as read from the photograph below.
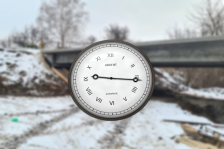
9:16
